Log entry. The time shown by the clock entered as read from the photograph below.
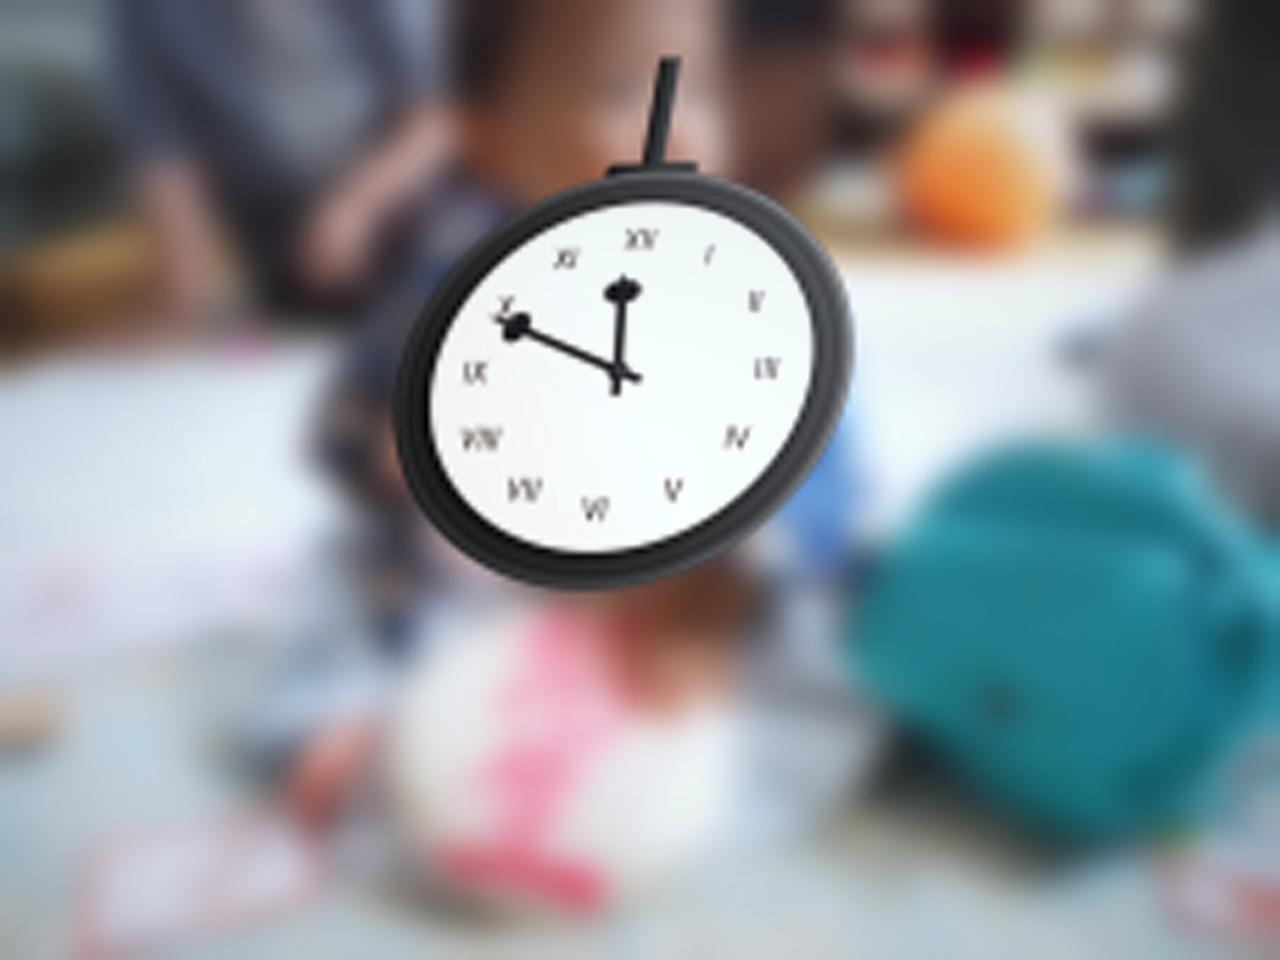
11:49
